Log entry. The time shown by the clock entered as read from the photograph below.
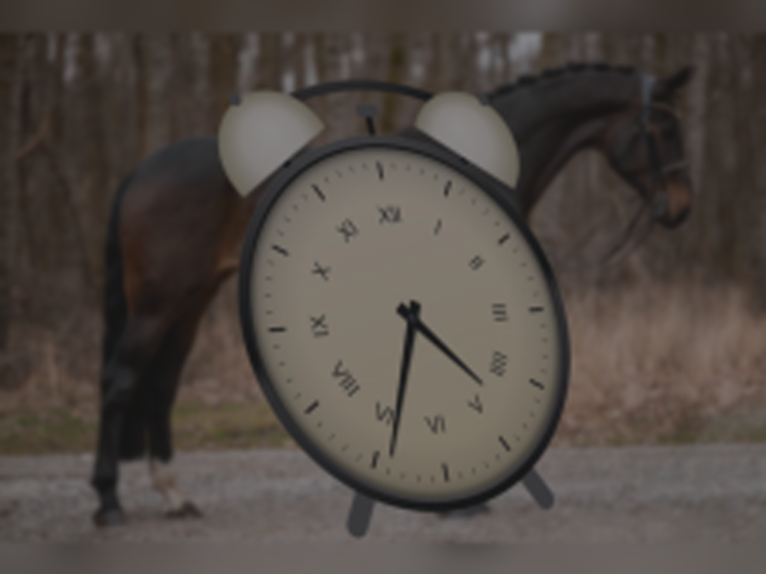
4:34
